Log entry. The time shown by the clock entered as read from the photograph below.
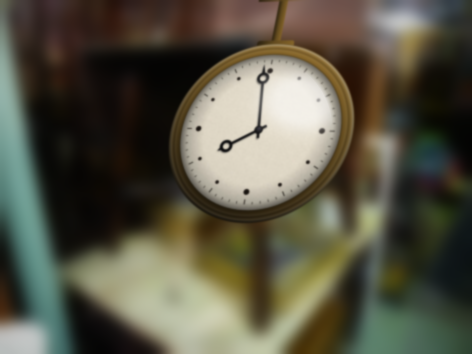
7:59
